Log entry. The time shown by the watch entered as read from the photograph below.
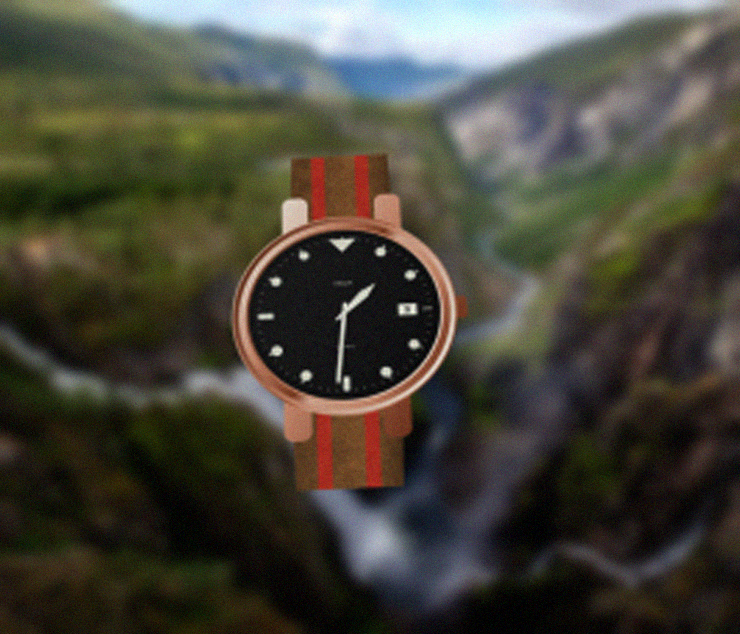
1:31
